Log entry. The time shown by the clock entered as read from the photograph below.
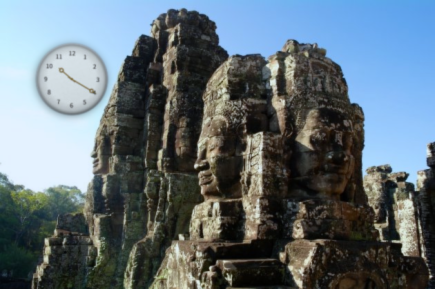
10:20
